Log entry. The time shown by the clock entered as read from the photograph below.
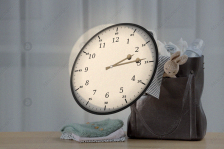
2:14
